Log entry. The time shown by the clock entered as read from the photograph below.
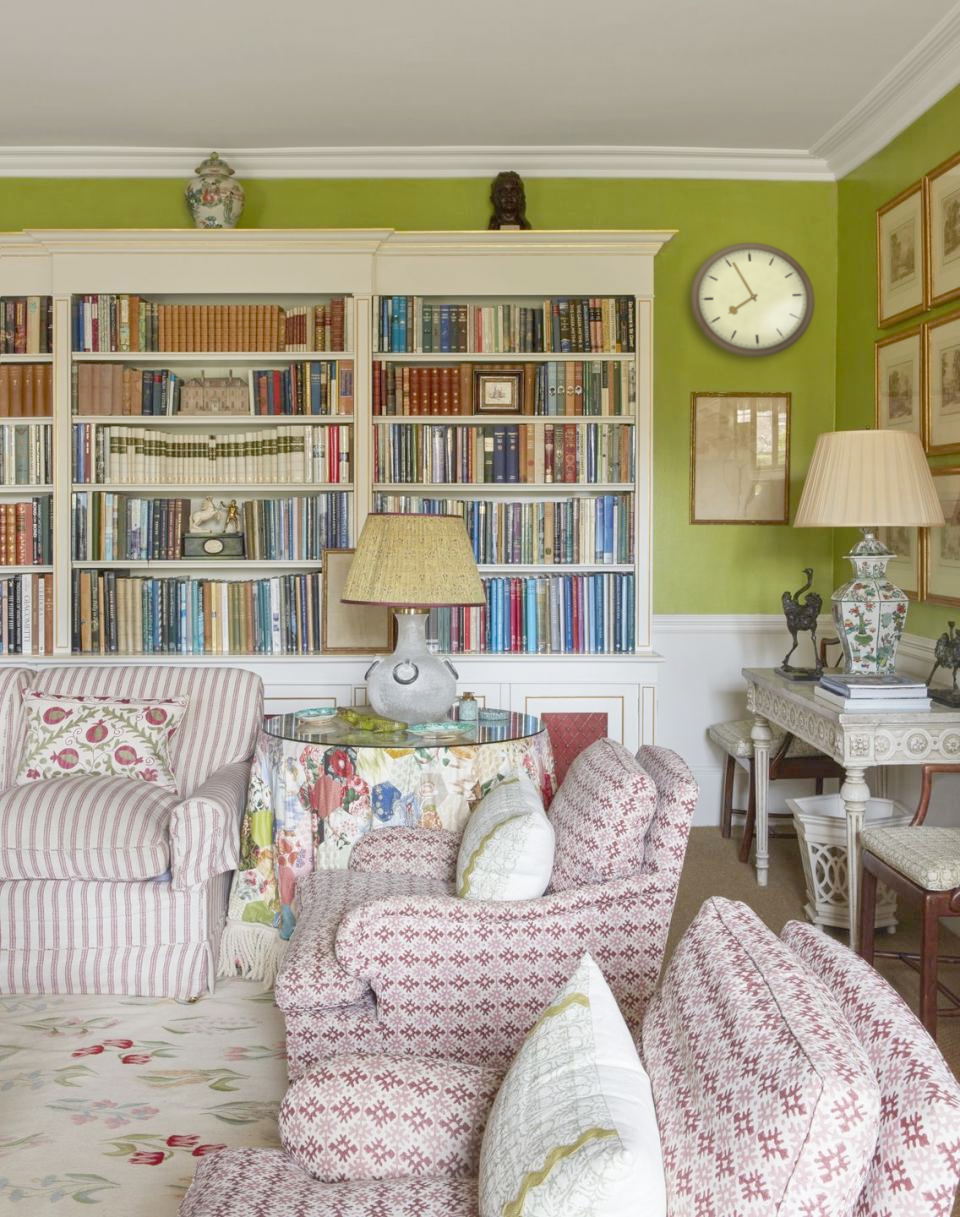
7:56
